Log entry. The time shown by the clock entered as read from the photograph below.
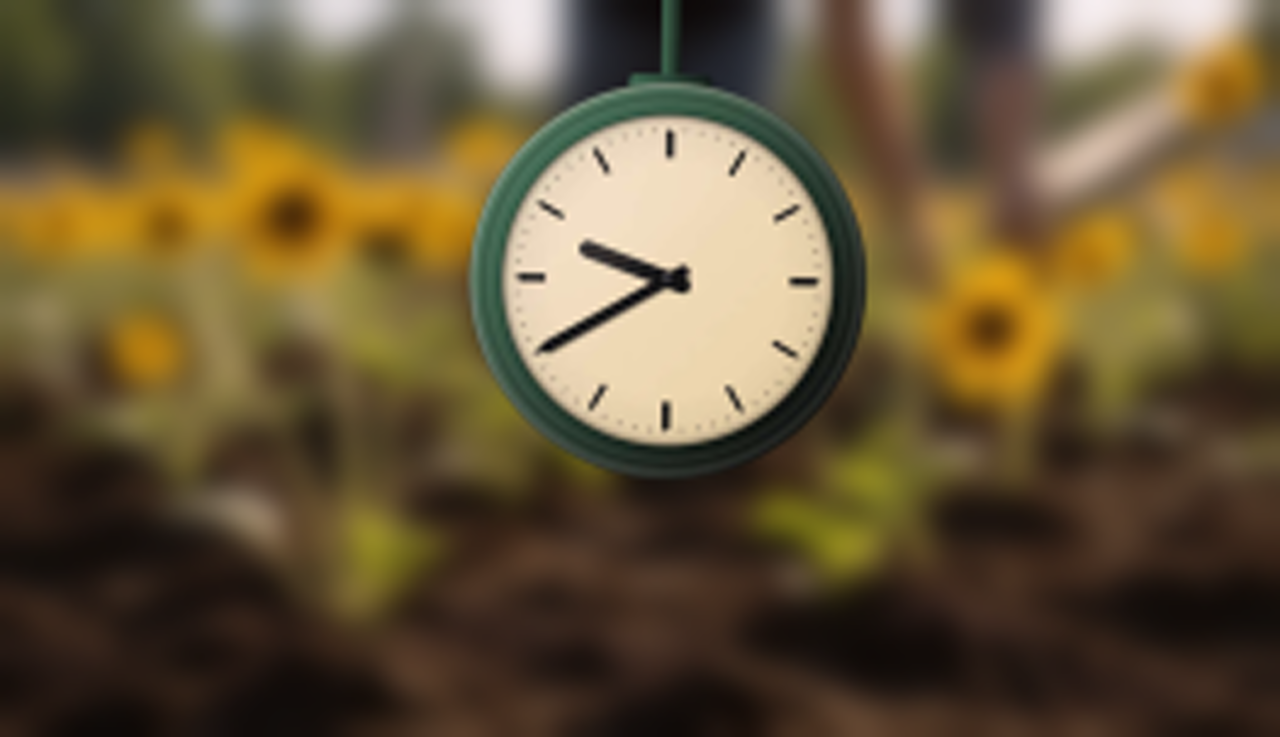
9:40
